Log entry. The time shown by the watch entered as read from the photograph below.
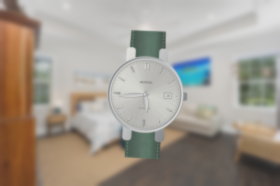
5:44
